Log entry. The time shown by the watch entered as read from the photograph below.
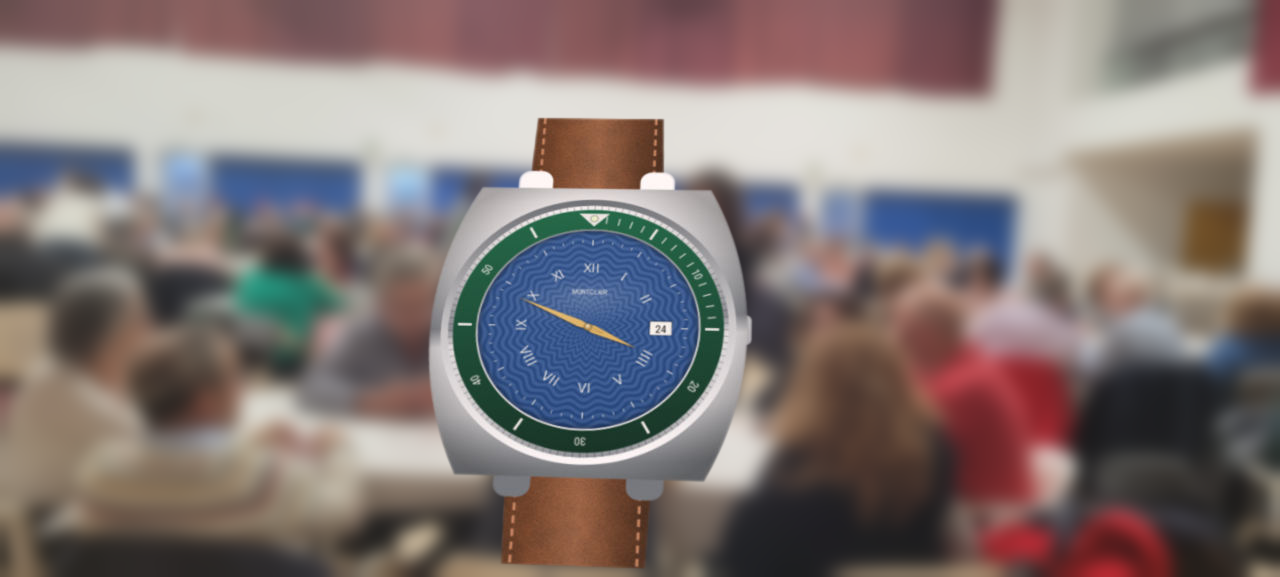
3:49
